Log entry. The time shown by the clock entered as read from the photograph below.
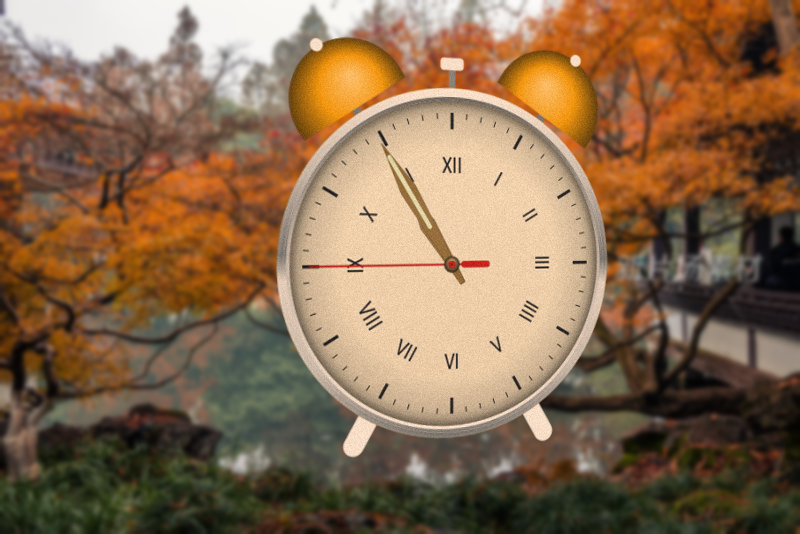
10:54:45
